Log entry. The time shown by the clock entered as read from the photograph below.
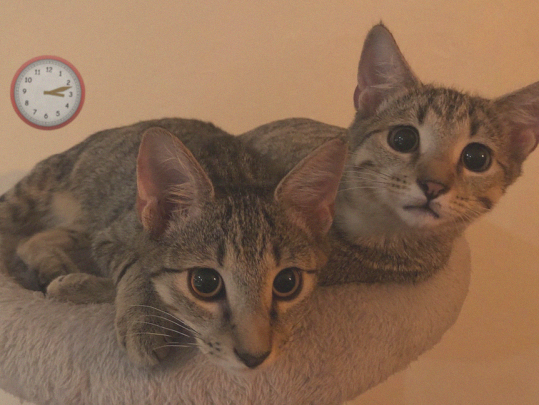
3:12
